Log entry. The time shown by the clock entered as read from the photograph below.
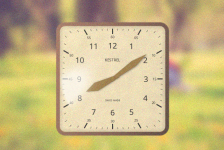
8:09
